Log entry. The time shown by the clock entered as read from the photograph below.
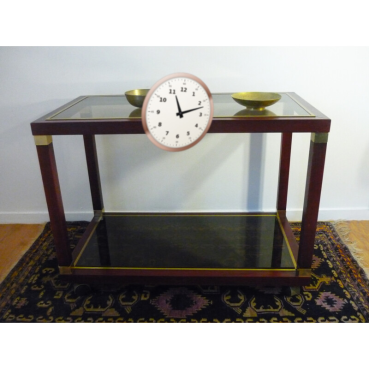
11:12
